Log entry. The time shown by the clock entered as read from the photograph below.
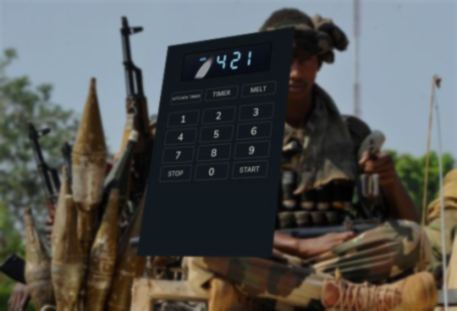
4:21
